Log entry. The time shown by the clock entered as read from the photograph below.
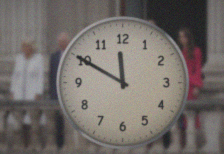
11:50
